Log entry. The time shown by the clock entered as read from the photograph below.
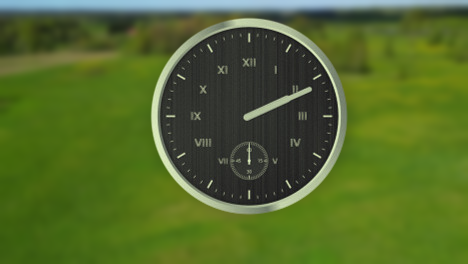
2:11
